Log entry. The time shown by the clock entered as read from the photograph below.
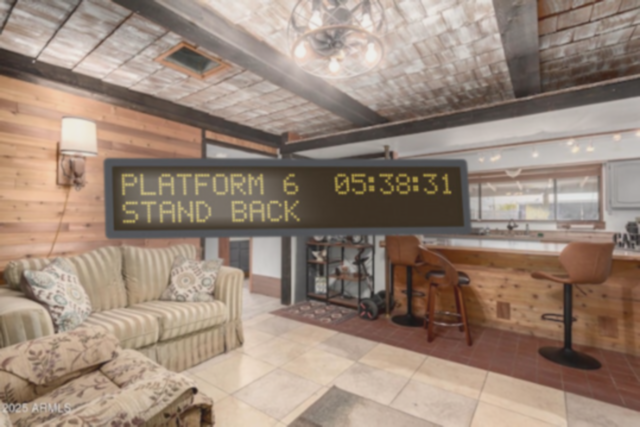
5:38:31
